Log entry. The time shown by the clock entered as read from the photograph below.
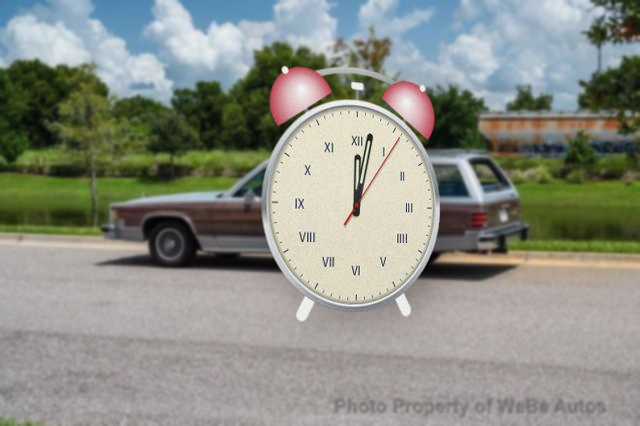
12:02:06
